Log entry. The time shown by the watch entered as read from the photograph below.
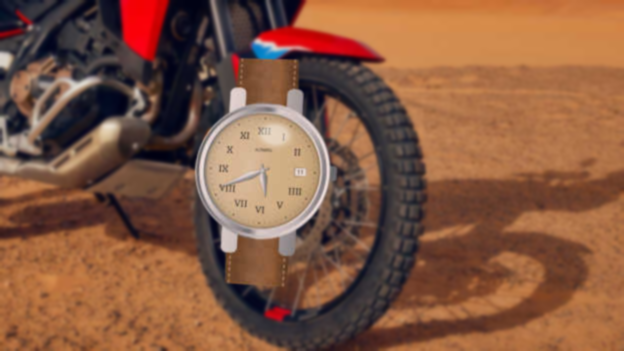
5:41
